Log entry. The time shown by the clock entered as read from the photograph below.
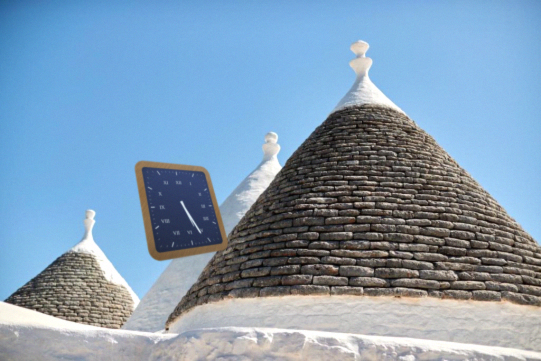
5:26
